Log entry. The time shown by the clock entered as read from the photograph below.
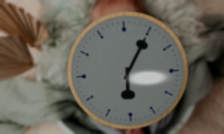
6:05
